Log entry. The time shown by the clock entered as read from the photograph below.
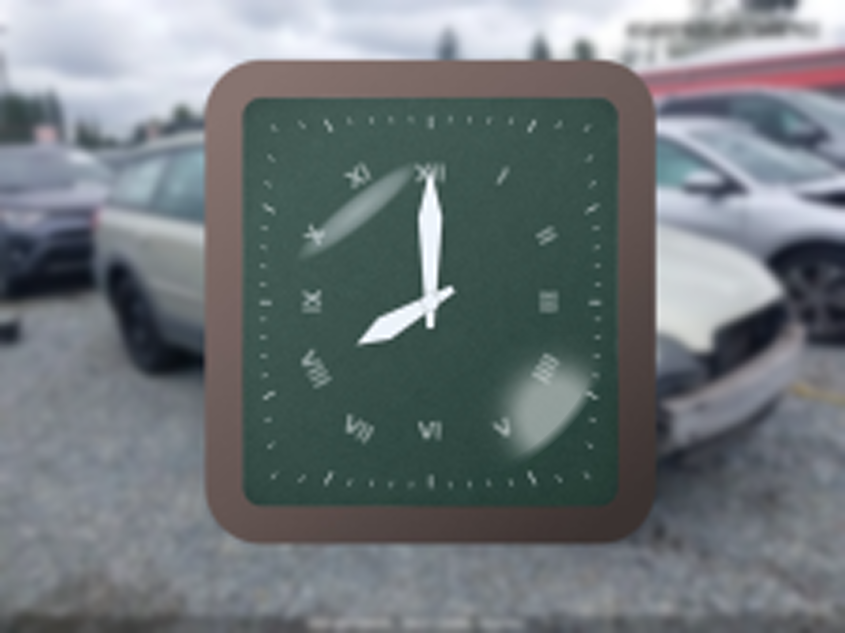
8:00
